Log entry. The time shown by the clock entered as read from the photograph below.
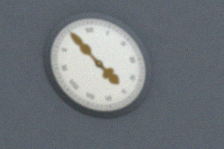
4:55
